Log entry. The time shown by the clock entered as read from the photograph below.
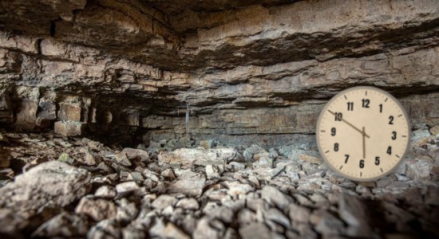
5:50
